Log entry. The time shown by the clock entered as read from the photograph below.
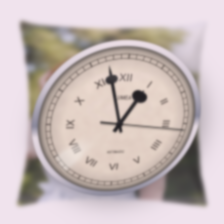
12:57:16
